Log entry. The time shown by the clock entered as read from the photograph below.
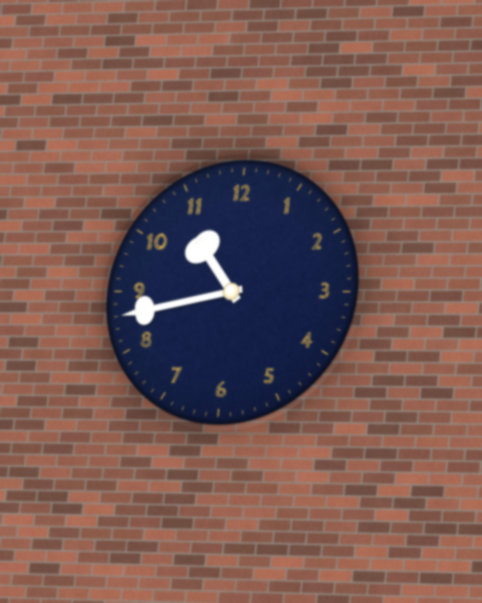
10:43
